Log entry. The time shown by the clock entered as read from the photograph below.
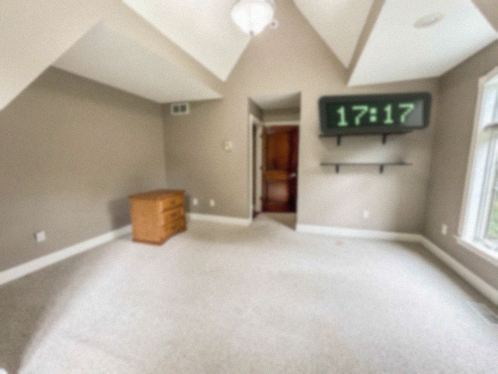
17:17
